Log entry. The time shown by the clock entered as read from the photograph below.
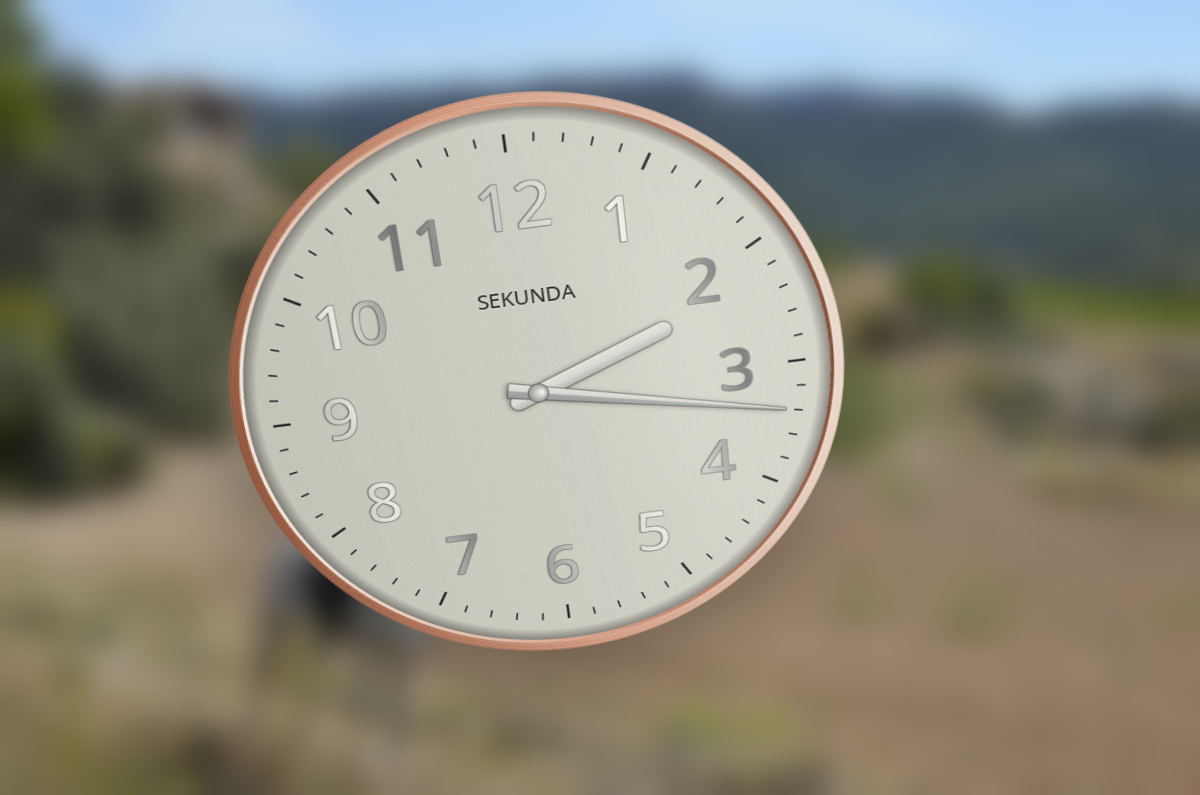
2:17
